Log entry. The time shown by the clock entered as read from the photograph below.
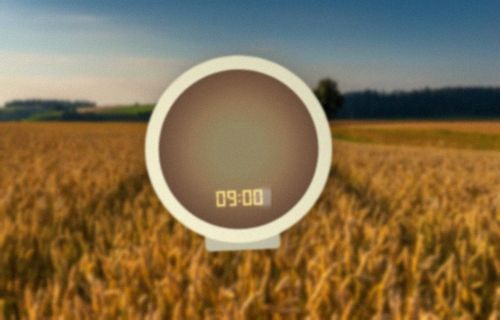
9:00
